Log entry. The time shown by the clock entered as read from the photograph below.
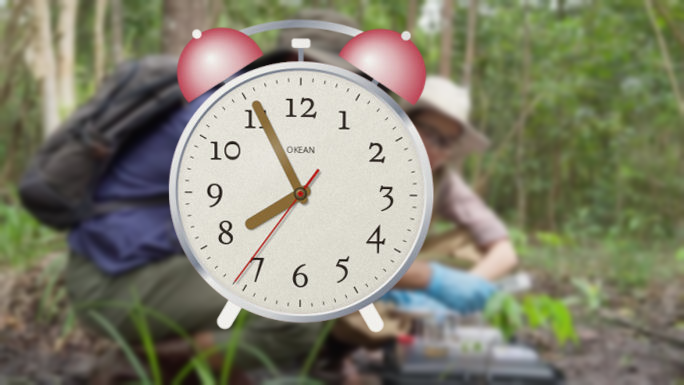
7:55:36
